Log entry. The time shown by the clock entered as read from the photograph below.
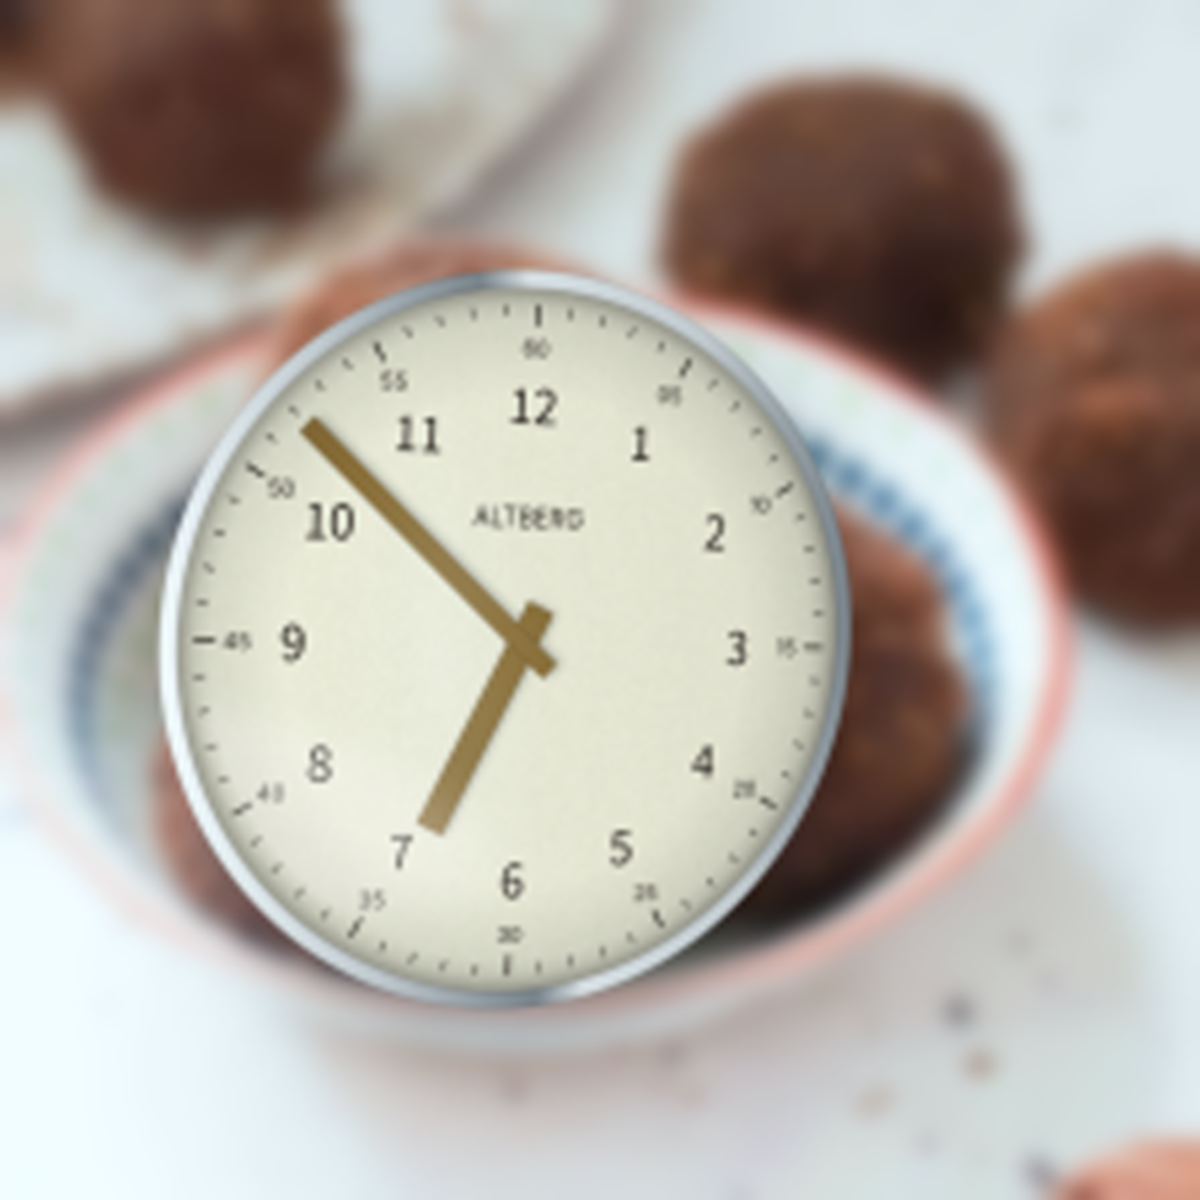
6:52
